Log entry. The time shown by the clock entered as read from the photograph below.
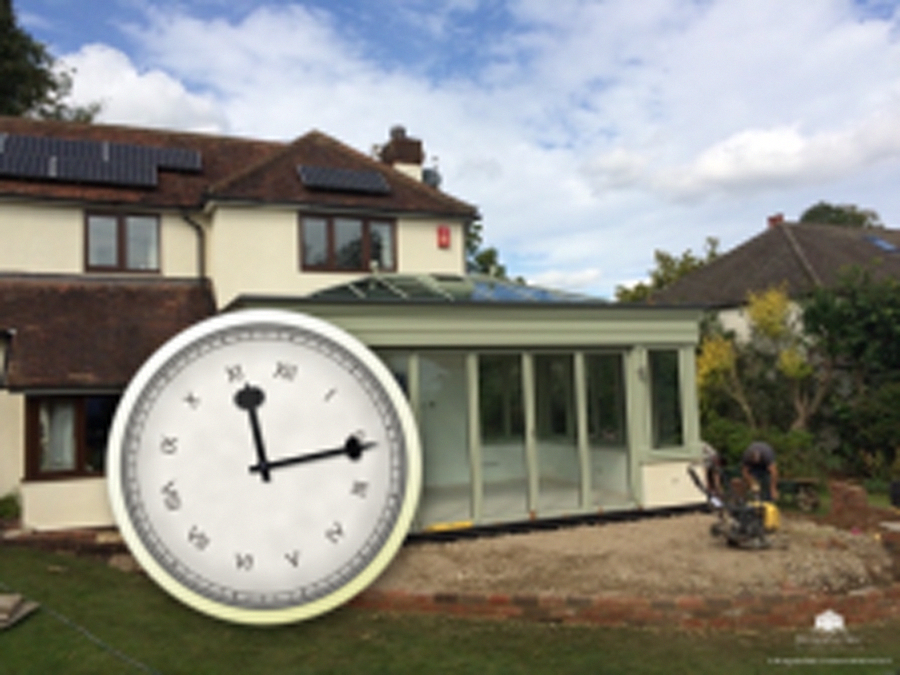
11:11
